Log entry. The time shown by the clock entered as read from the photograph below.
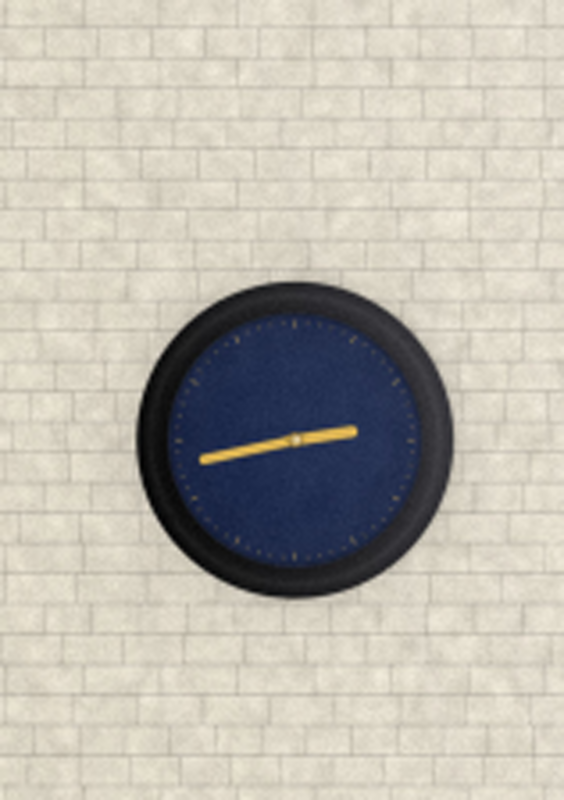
2:43
